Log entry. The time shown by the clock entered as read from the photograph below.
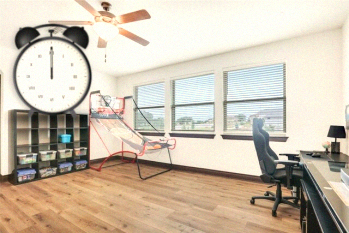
12:00
